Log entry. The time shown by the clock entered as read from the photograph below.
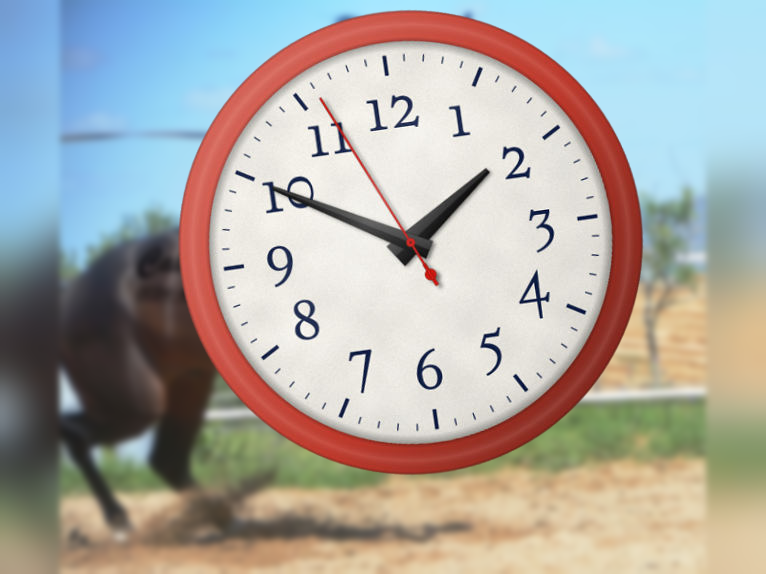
1:49:56
